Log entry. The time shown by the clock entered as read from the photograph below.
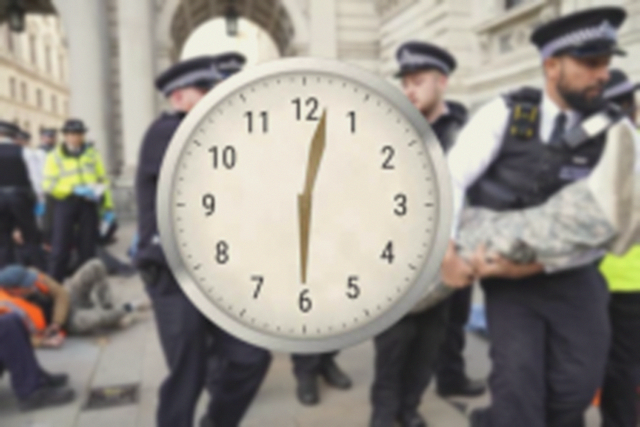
6:02
